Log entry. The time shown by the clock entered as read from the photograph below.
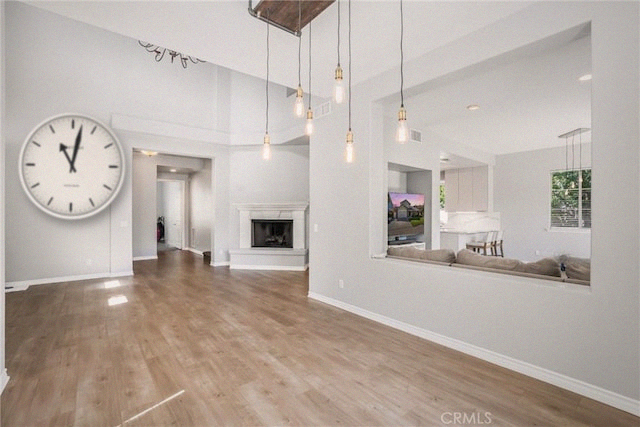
11:02
